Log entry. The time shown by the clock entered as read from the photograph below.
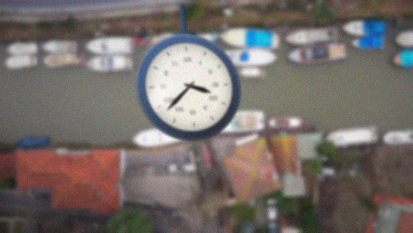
3:38
